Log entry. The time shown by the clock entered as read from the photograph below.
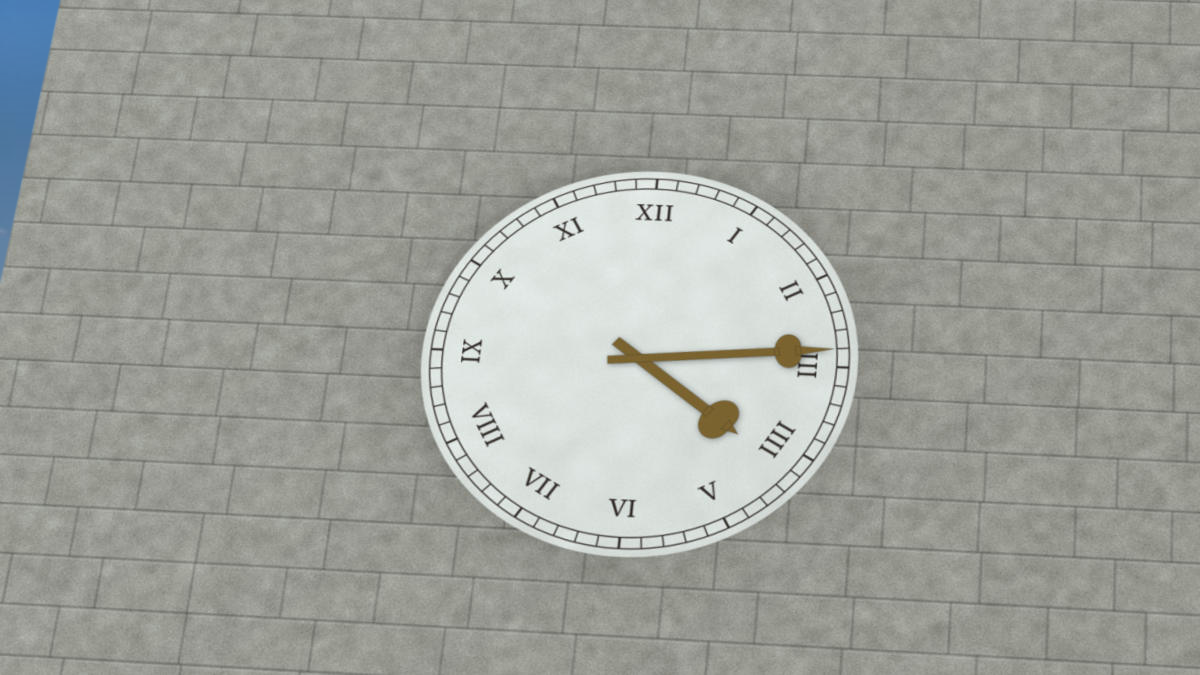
4:14
